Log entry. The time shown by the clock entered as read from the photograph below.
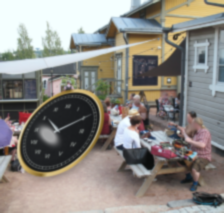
10:10
